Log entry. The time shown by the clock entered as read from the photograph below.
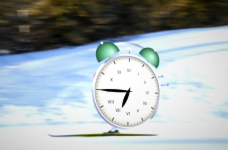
6:45
